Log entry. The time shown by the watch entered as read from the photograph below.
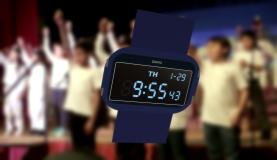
9:55:43
